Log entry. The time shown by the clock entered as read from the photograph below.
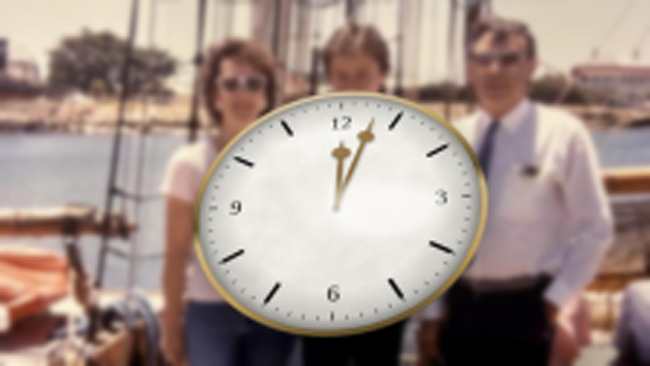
12:03
